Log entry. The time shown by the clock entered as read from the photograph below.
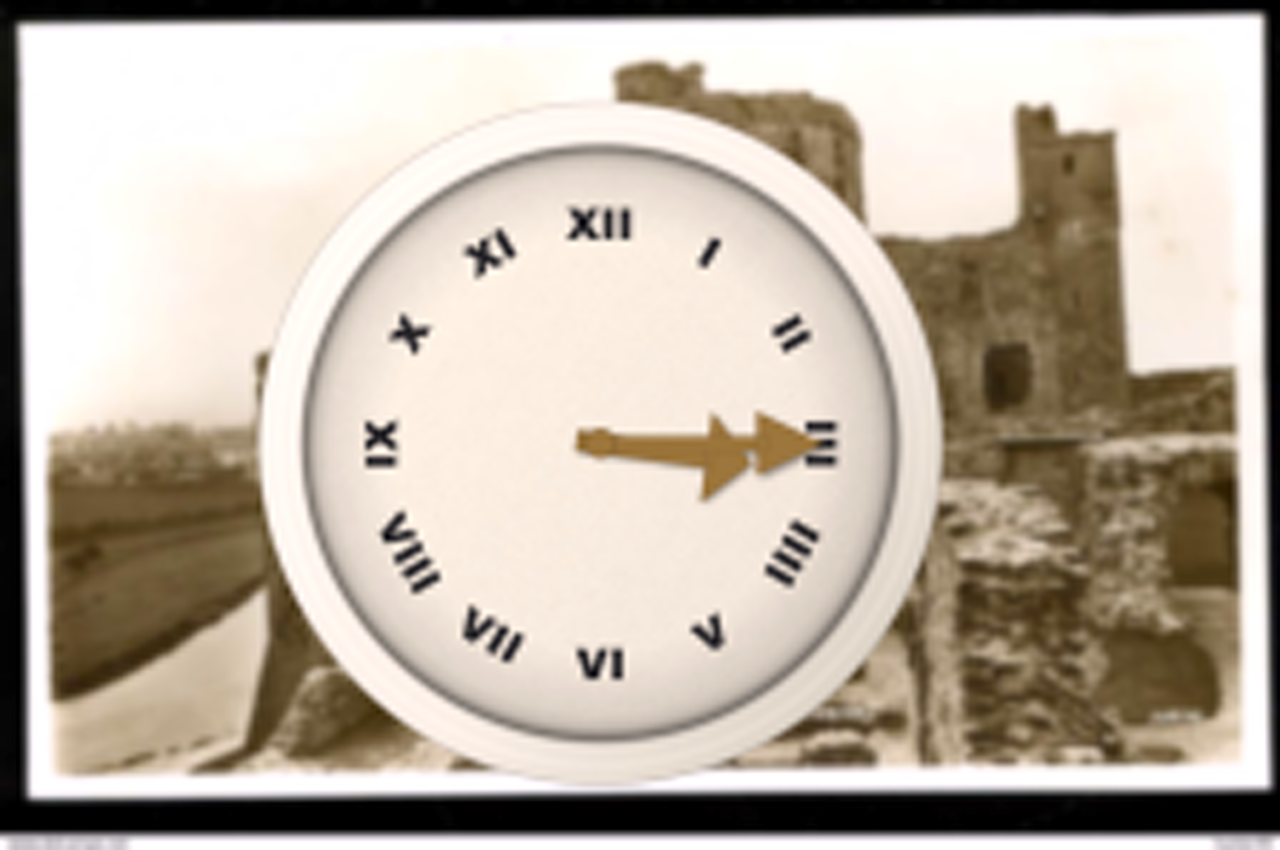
3:15
